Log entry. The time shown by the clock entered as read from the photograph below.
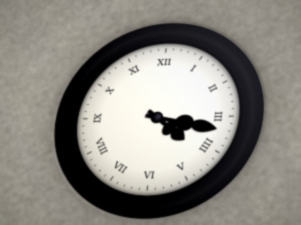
4:17
